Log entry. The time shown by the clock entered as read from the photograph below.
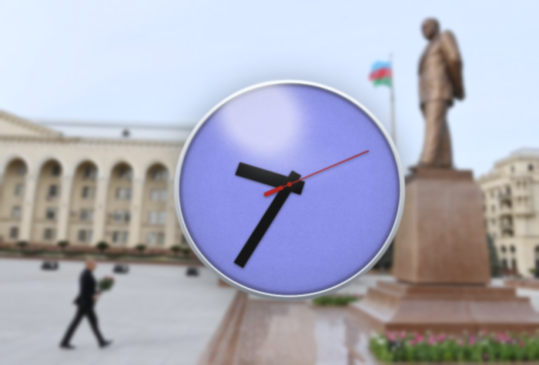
9:35:11
